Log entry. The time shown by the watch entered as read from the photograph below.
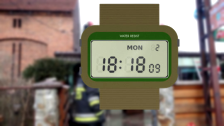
18:18:09
